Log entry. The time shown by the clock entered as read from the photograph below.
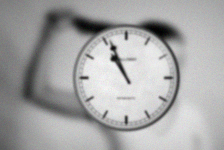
10:56
